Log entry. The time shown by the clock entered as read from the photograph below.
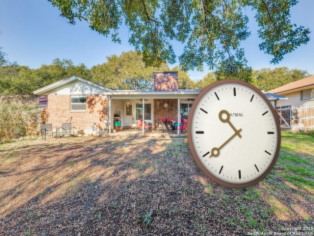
10:39
